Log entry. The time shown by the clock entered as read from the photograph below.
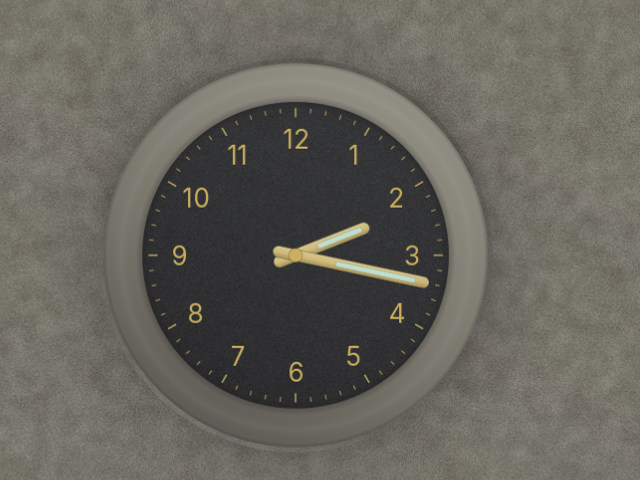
2:17
